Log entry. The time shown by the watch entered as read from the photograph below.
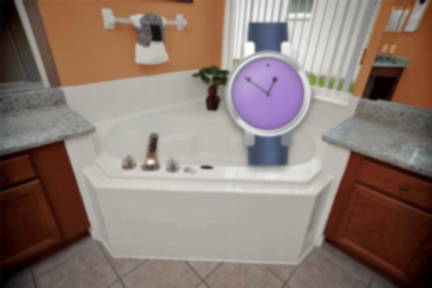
12:51
